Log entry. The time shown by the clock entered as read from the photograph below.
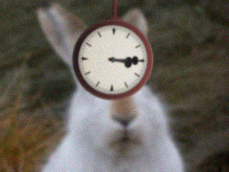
3:15
